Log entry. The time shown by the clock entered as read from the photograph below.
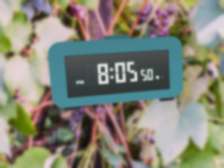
8:05:50
